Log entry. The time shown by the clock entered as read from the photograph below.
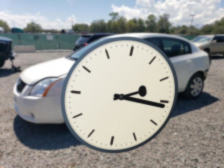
2:16
